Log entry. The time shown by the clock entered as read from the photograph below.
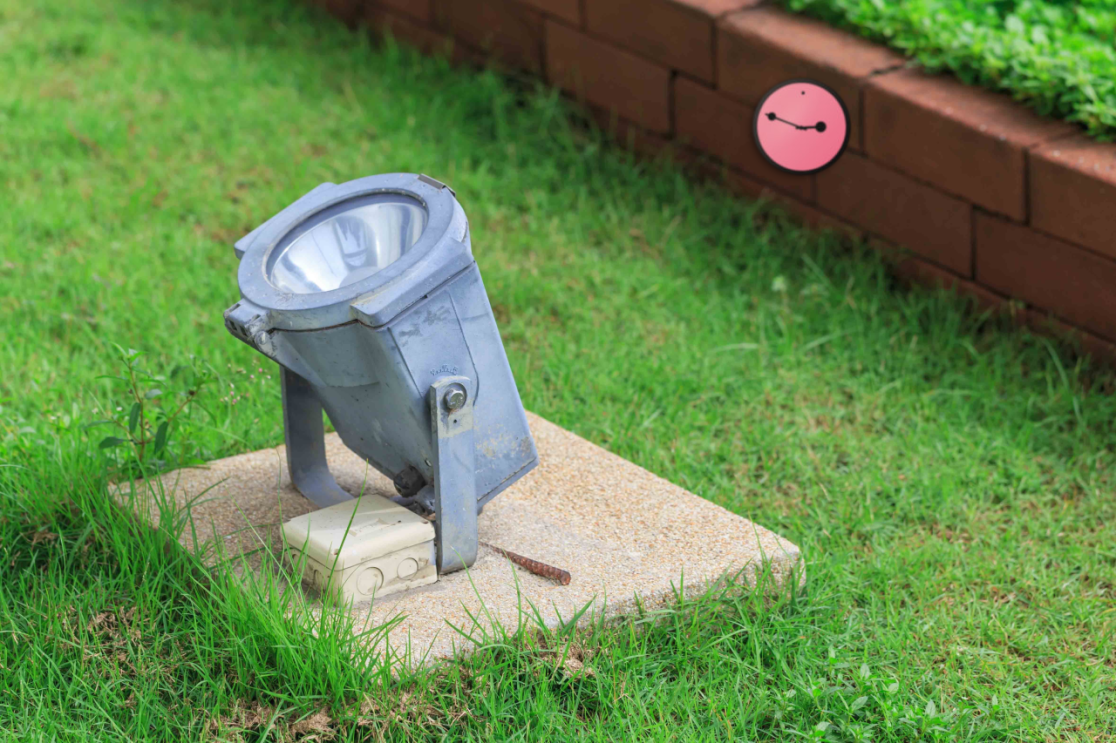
2:48
